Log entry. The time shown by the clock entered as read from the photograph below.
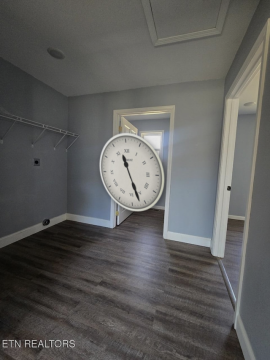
11:27
